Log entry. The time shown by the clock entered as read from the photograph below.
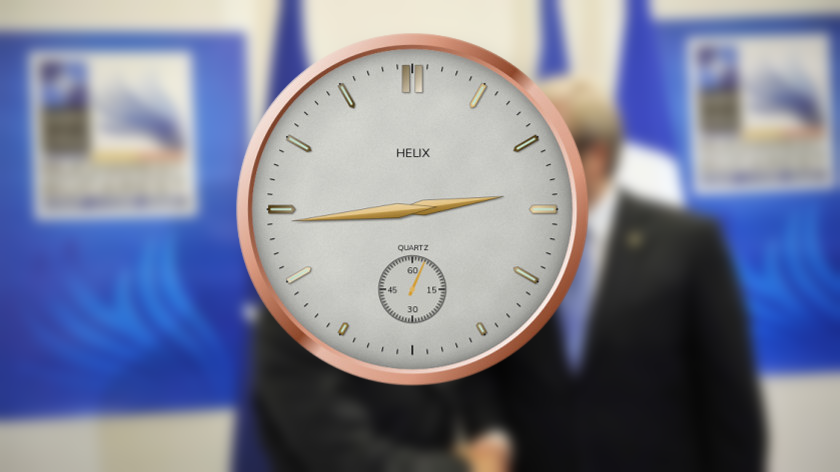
2:44:04
